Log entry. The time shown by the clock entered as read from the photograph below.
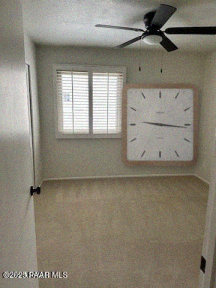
9:16
